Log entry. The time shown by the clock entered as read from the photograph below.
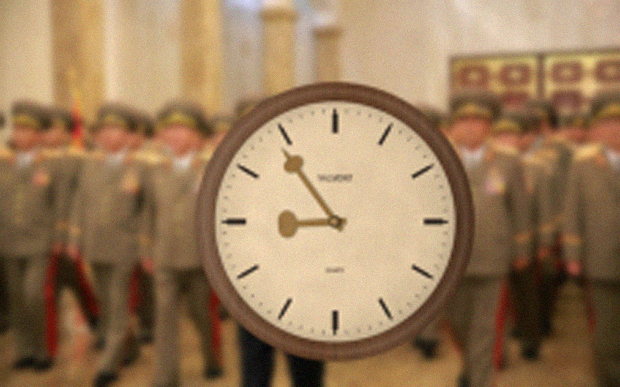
8:54
